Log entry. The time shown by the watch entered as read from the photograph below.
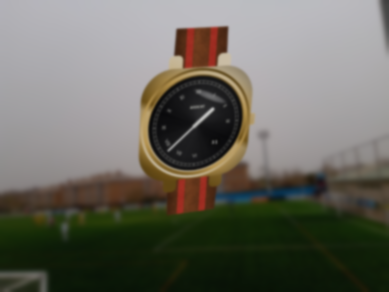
1:38
